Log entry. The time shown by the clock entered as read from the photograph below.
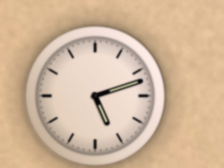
5:12
